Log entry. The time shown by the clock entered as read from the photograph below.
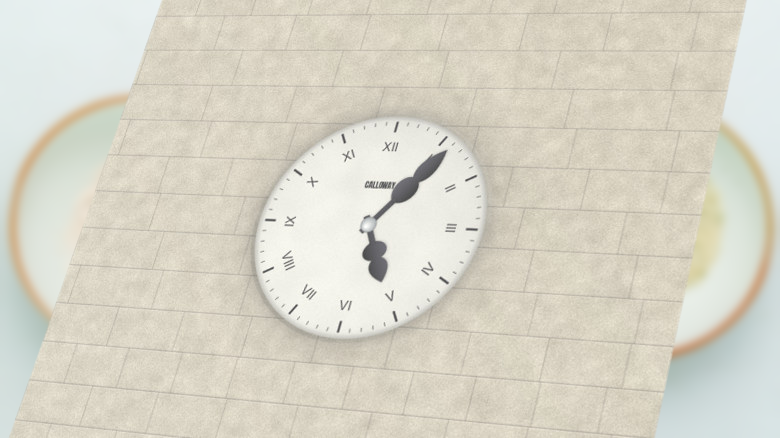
5:06
